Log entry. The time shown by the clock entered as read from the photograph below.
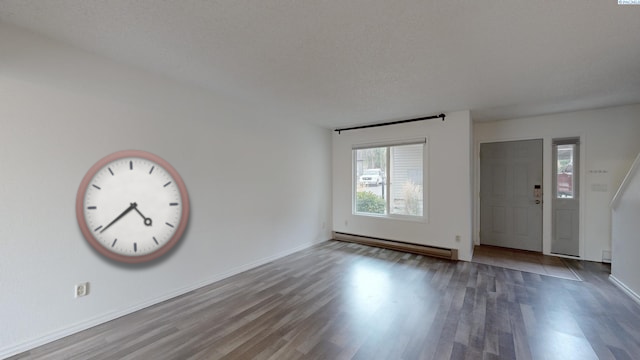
4:39
